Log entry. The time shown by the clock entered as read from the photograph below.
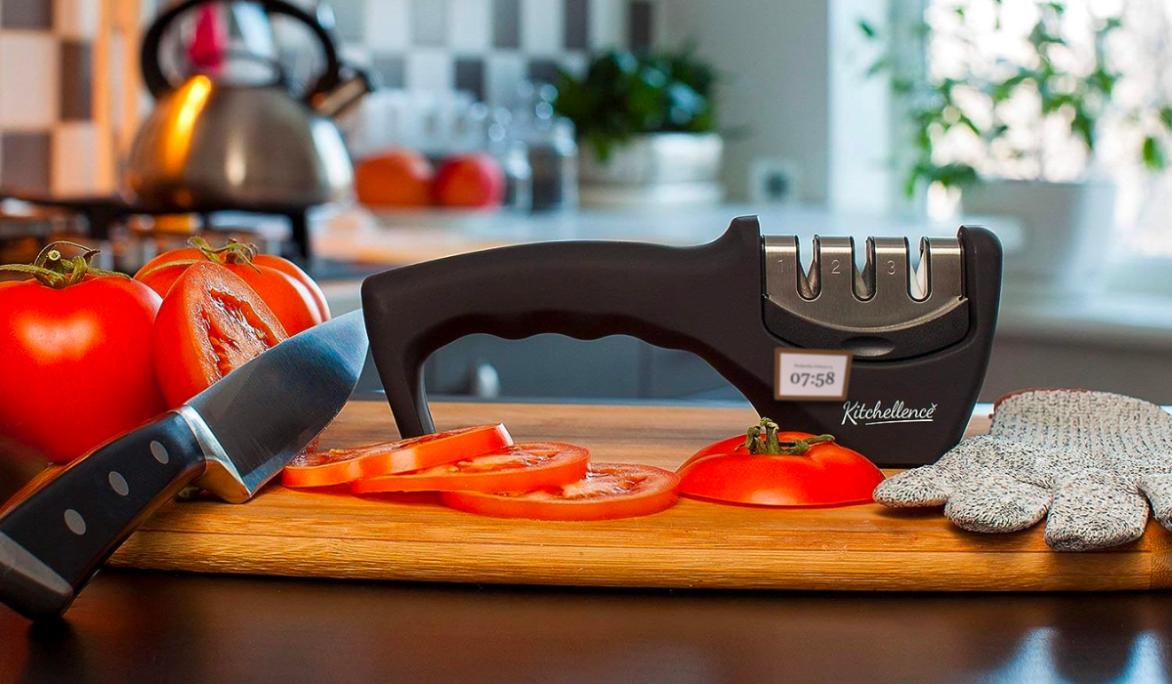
7:58
